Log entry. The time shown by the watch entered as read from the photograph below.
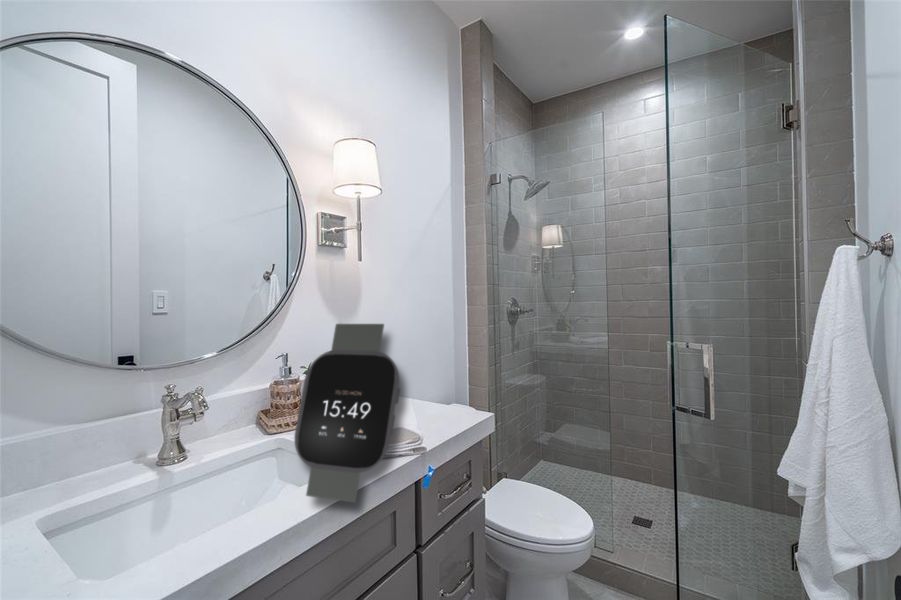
15:49
